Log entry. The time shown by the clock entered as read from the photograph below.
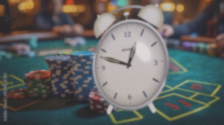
12:48
